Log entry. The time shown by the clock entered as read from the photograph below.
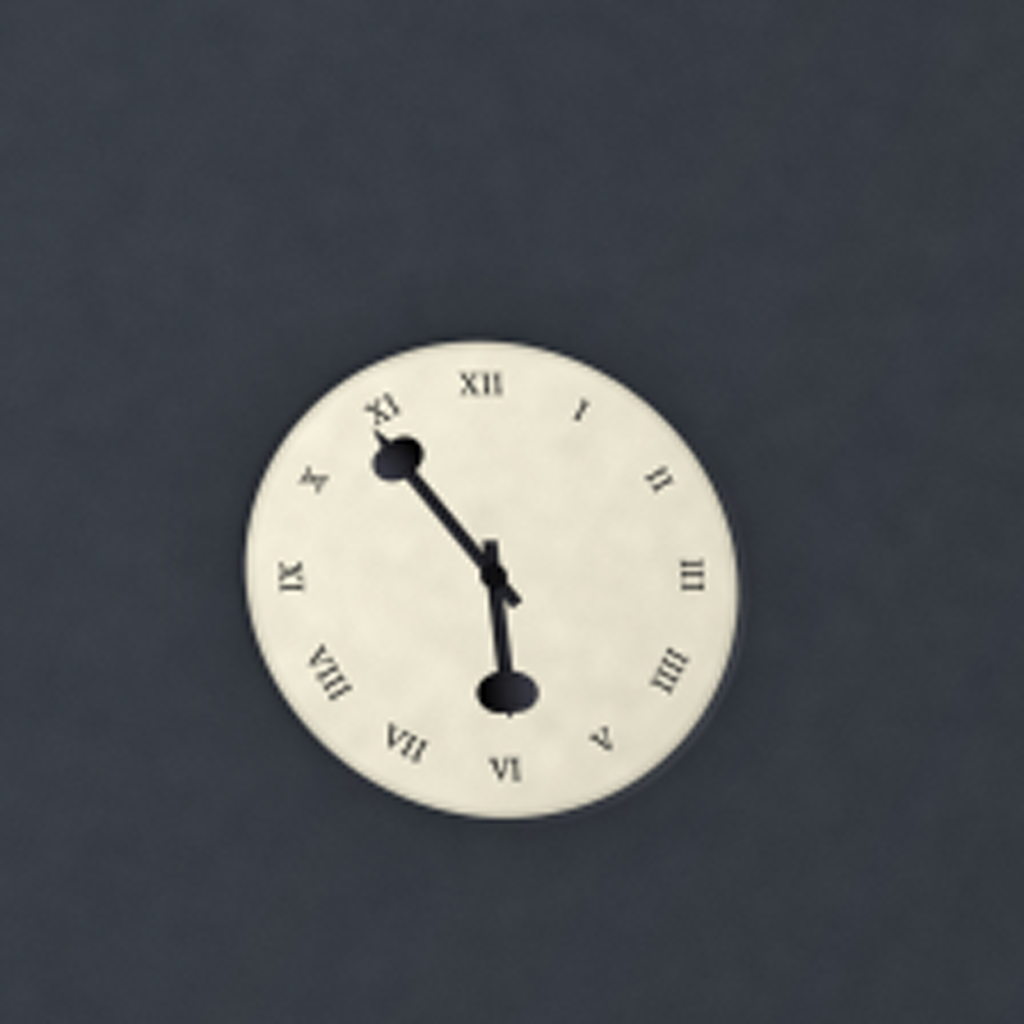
5:54
